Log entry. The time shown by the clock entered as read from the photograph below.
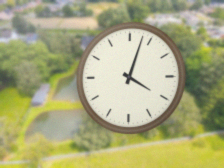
4:03
